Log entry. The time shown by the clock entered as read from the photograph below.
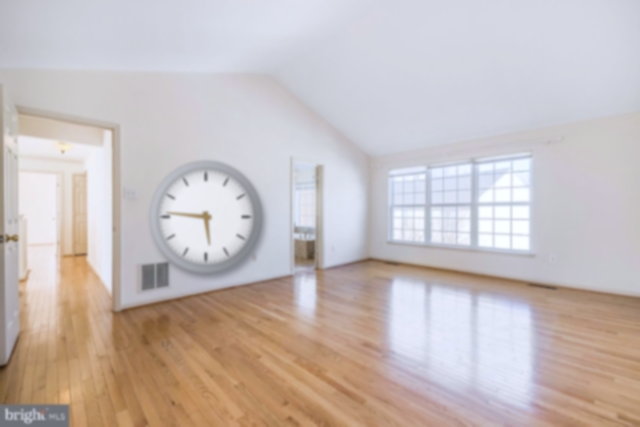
5:46
